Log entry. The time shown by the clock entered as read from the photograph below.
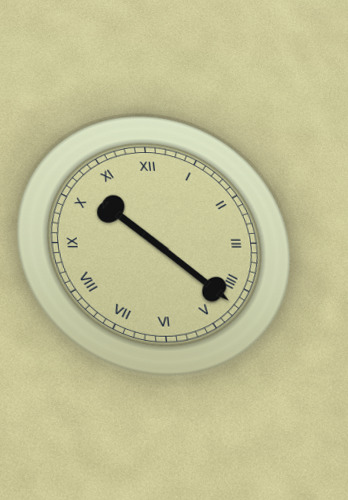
10:22
